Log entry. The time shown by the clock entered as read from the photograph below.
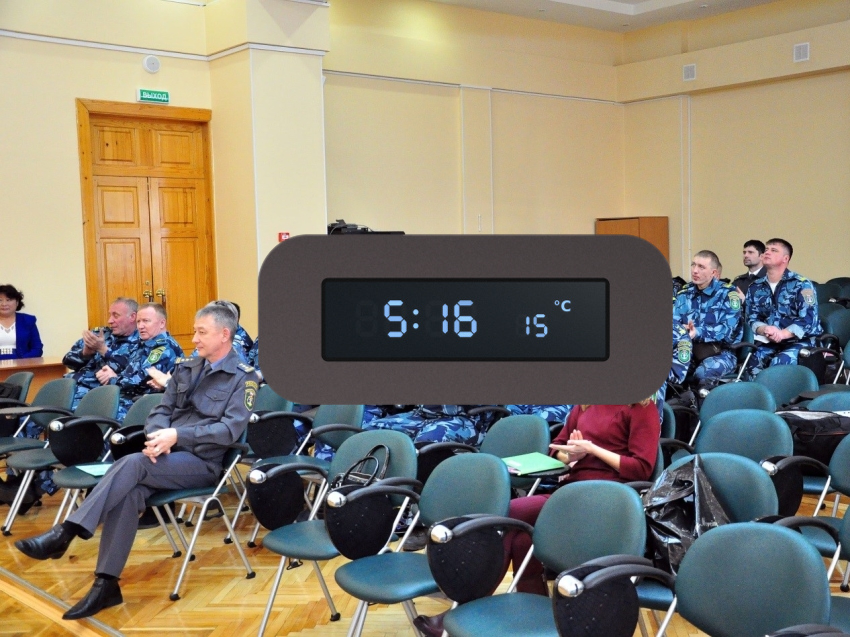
5:16
